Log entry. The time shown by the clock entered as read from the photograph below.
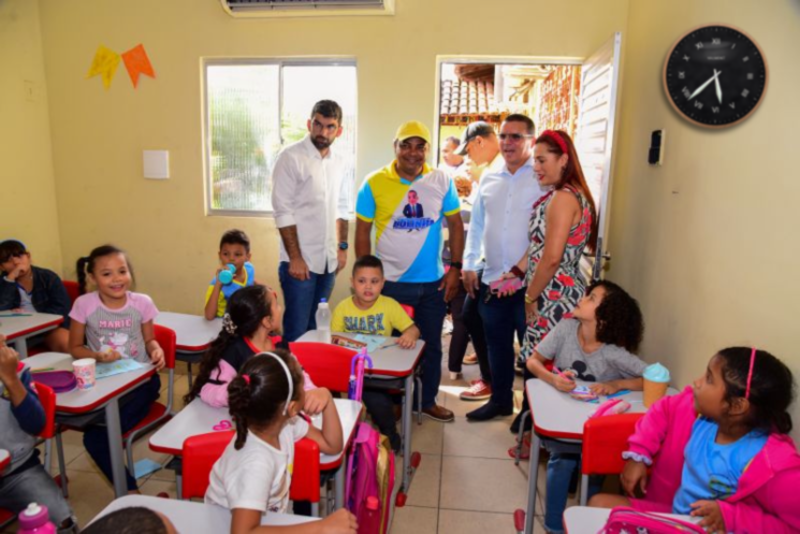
5:38
